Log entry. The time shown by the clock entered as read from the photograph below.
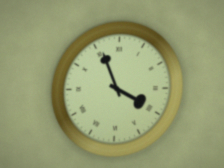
3:56
